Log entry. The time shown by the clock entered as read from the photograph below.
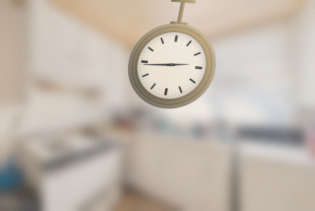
2:44
